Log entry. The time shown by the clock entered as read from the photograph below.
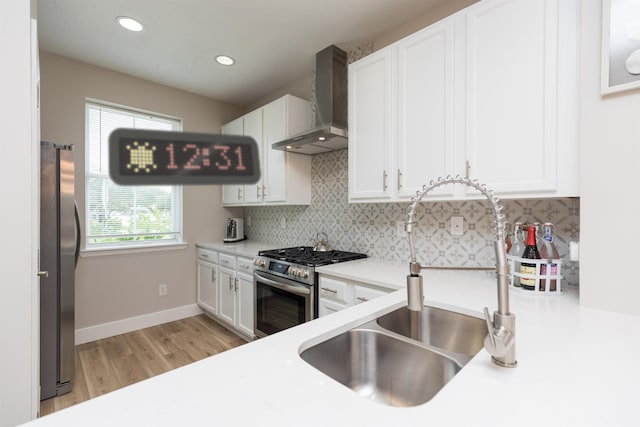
12:31
